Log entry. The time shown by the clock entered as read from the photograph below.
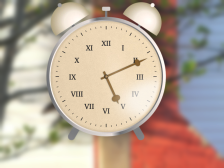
5:11
